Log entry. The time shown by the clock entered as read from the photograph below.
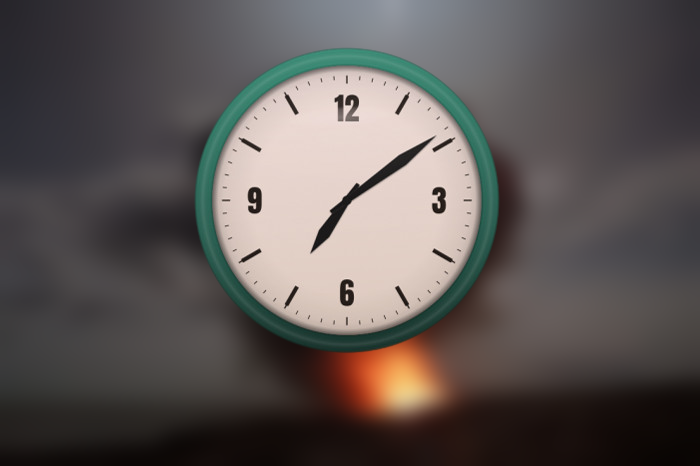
7:09
